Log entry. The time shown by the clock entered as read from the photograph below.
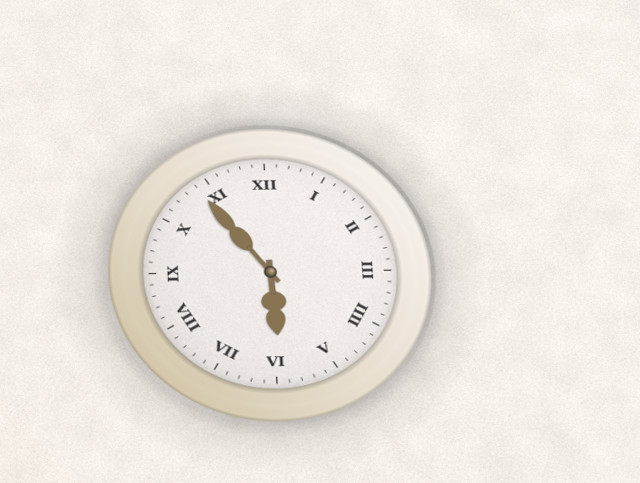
5:54
